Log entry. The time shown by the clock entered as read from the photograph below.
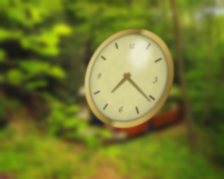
7:21
